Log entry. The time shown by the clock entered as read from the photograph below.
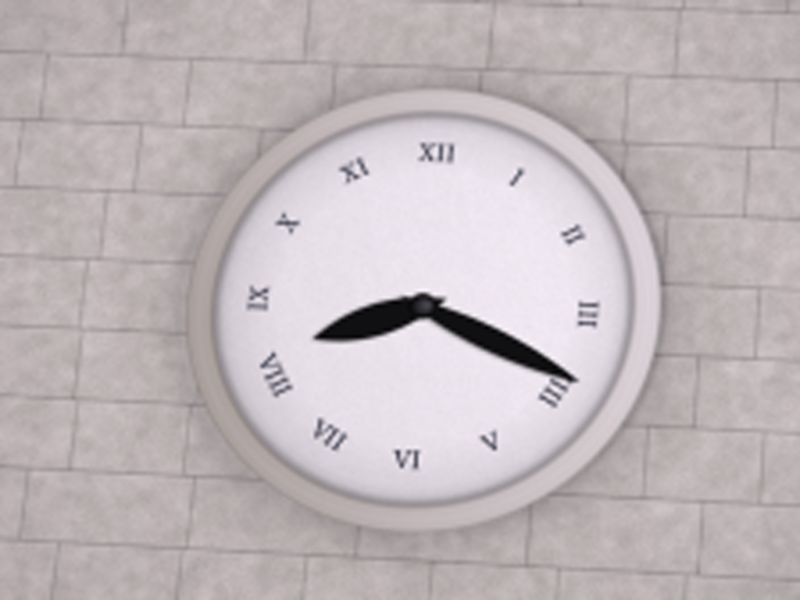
8:19
